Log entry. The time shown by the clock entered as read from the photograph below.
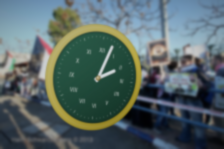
2:03
